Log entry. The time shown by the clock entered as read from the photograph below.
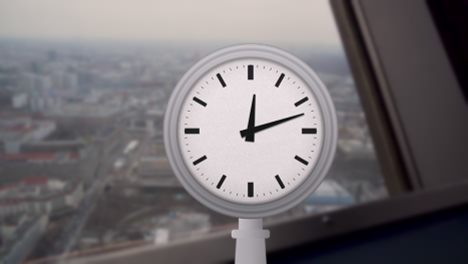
12:12
